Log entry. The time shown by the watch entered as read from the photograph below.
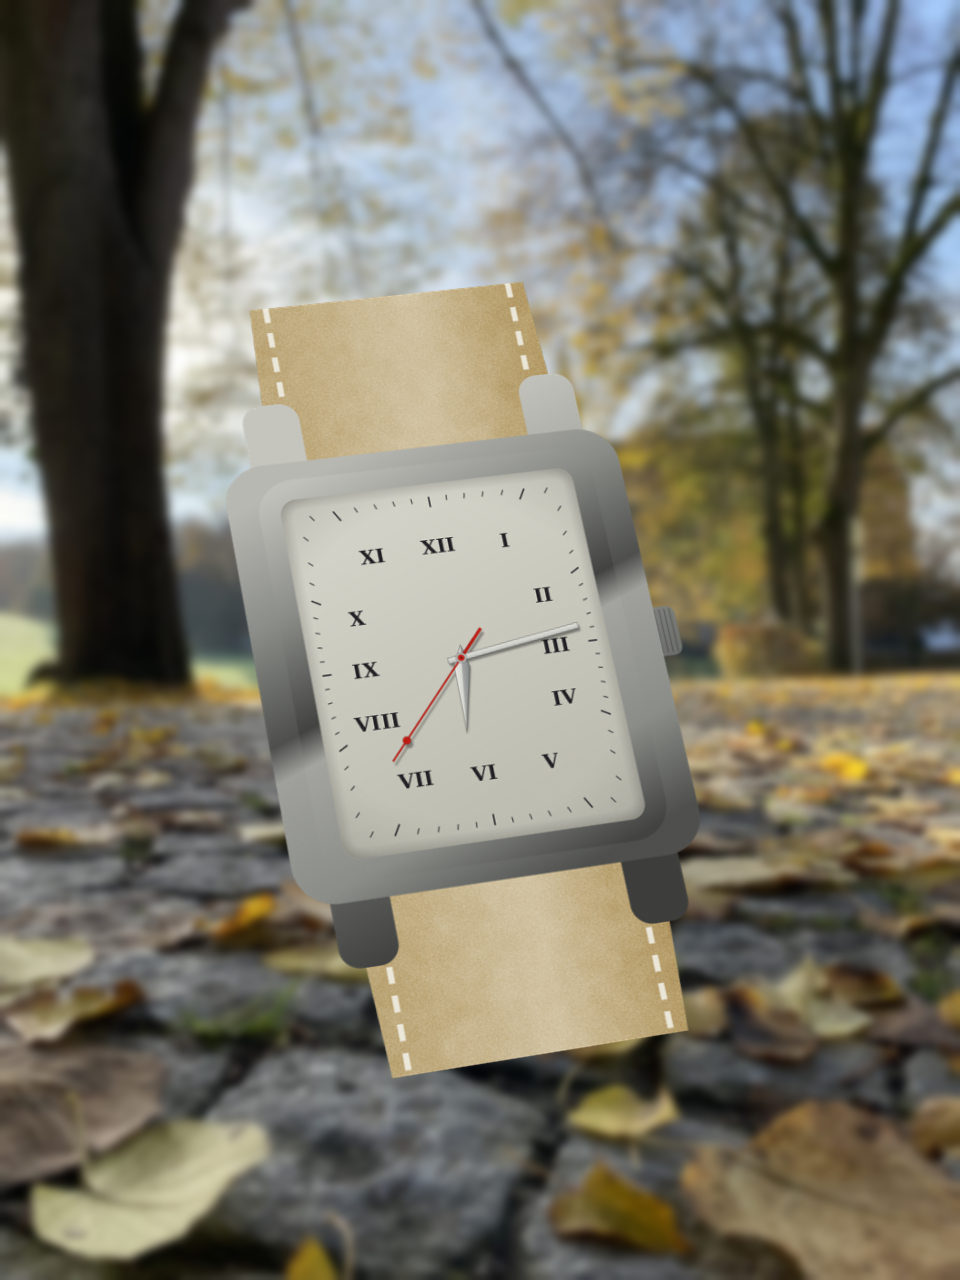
6:13:37
